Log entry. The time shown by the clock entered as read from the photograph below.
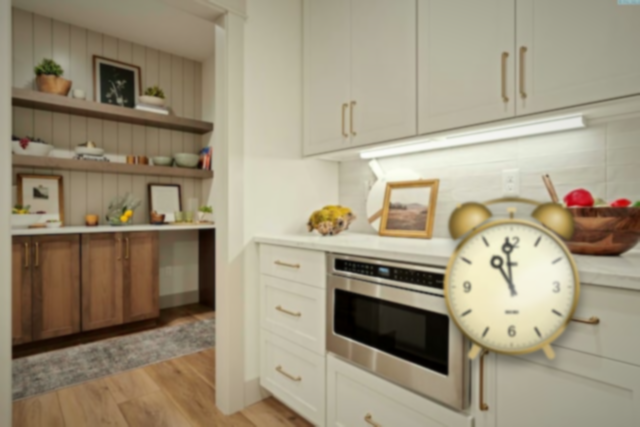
10:59
